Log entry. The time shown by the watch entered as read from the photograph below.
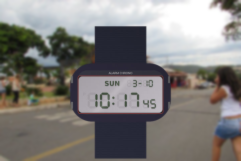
10:17:45
